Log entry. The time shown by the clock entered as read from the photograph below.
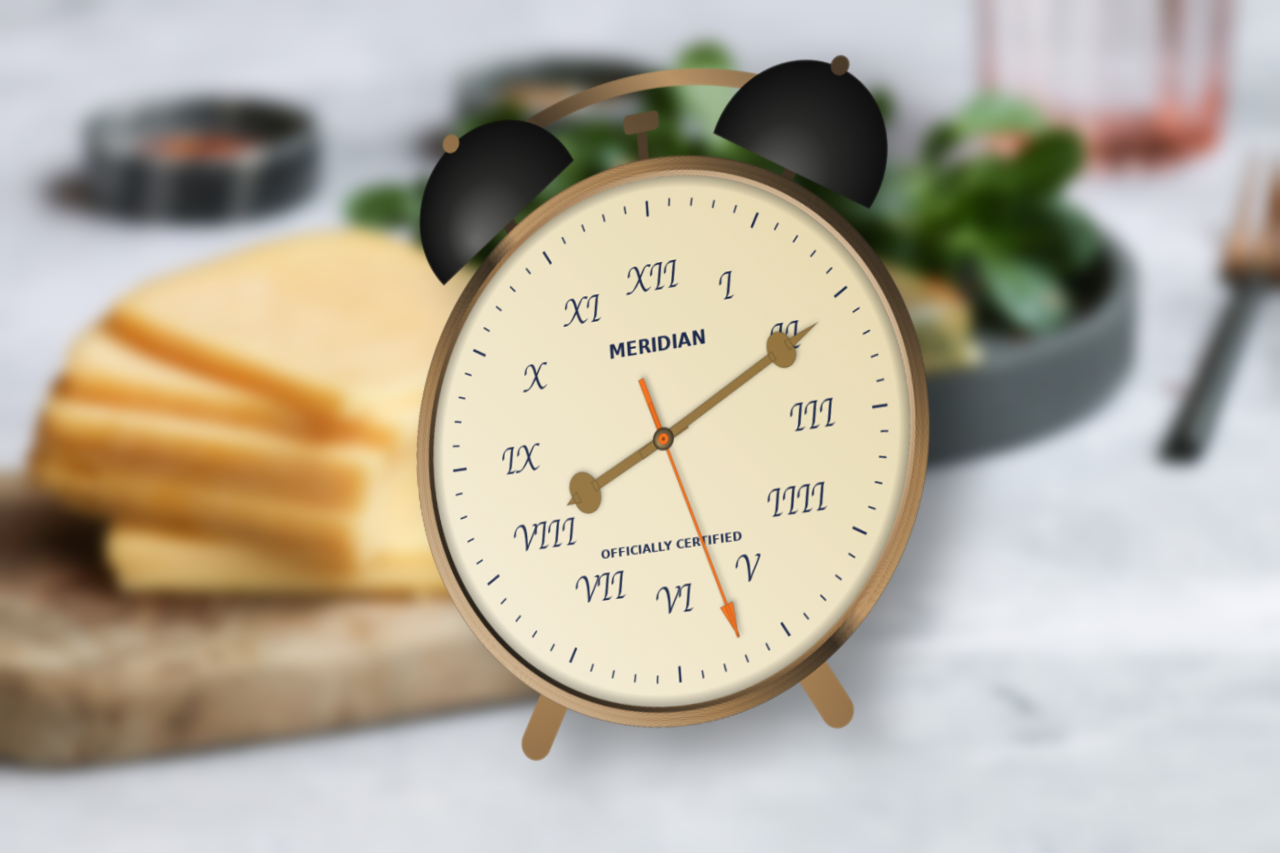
8:10:27
